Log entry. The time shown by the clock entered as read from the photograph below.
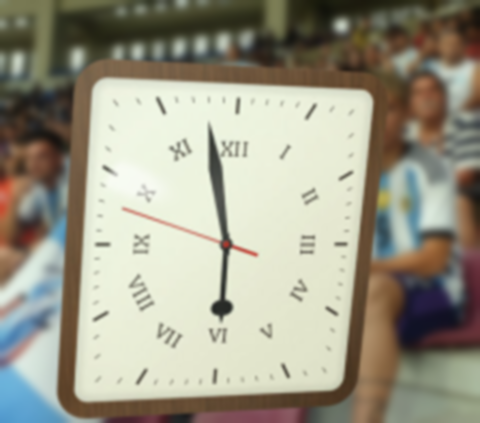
5:57:48
